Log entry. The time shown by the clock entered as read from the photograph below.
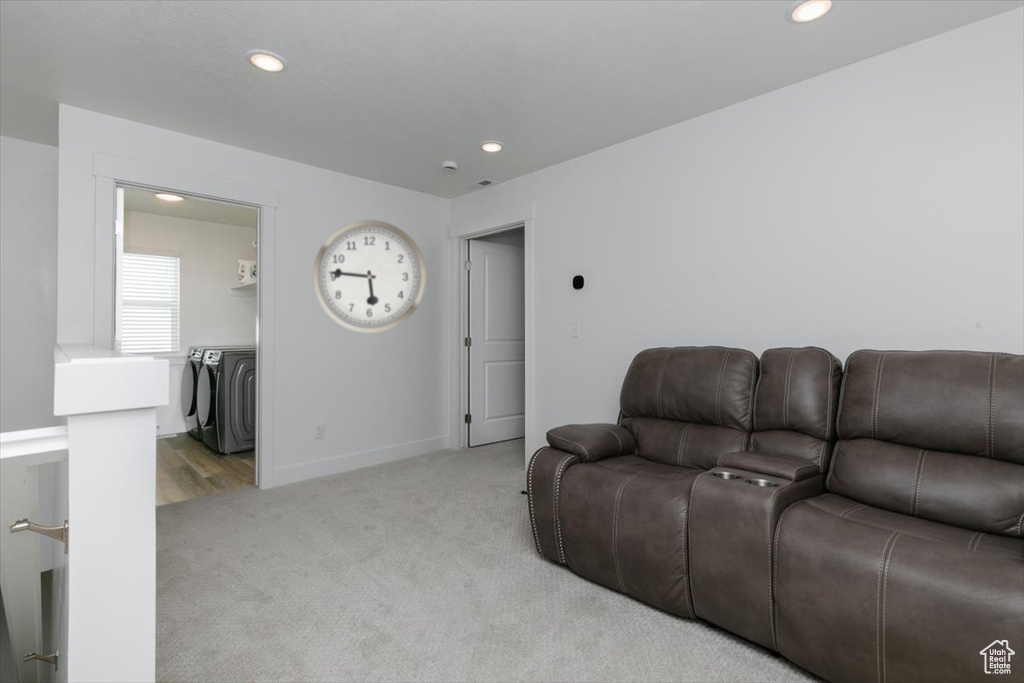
5:46
